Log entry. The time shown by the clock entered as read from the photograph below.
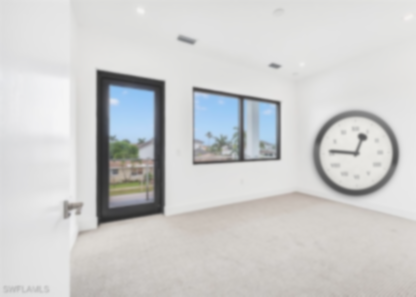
12:46
